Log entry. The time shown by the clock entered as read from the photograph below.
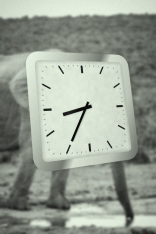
8:35
